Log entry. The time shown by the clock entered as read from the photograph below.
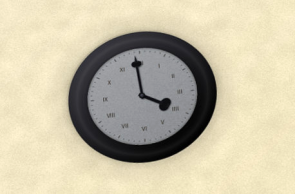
3:59
